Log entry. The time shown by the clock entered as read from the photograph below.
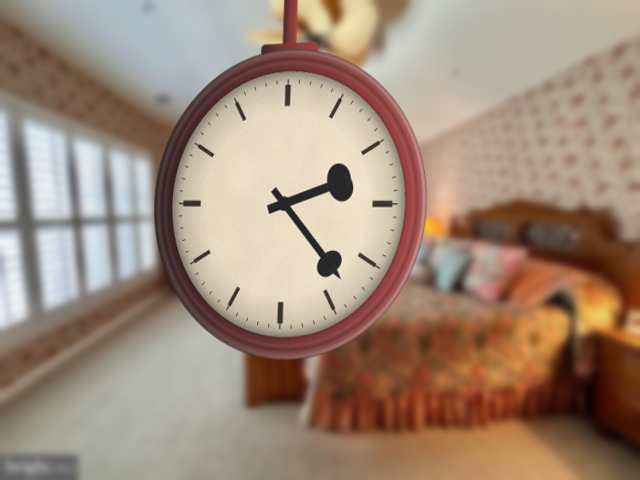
2:23
